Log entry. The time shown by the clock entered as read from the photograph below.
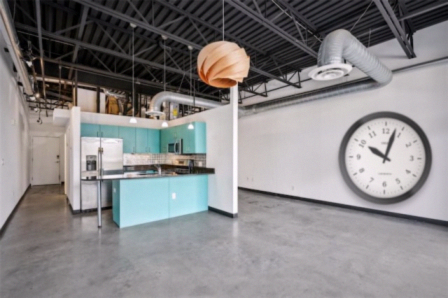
10:03
